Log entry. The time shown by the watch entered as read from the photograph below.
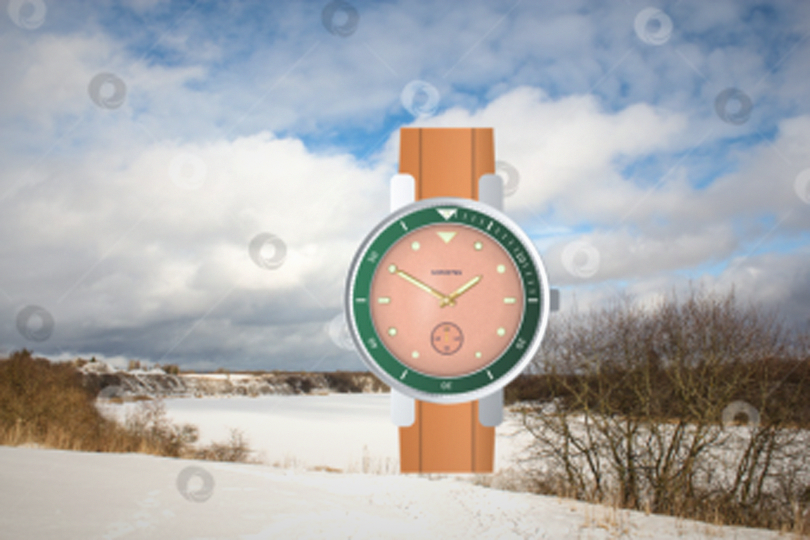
1:50
